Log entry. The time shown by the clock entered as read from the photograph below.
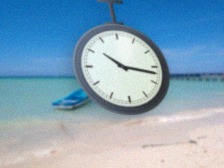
10:17
